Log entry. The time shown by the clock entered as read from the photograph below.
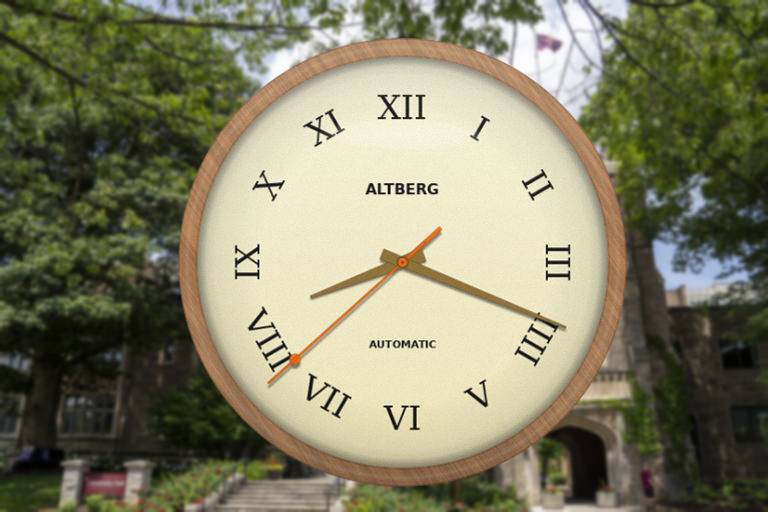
8:18:38
